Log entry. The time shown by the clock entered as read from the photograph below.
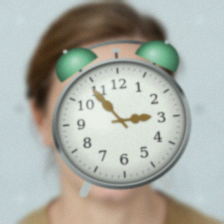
2:54
